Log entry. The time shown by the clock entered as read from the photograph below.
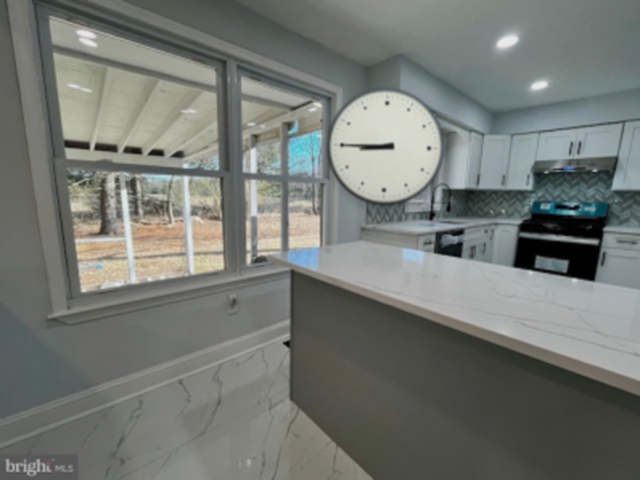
8:45
